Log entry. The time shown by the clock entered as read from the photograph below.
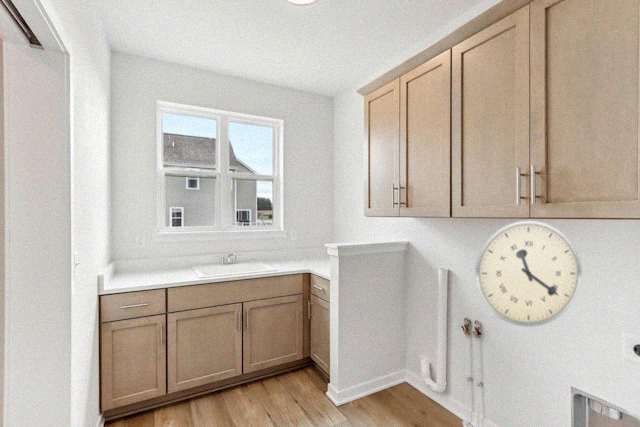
11:21
